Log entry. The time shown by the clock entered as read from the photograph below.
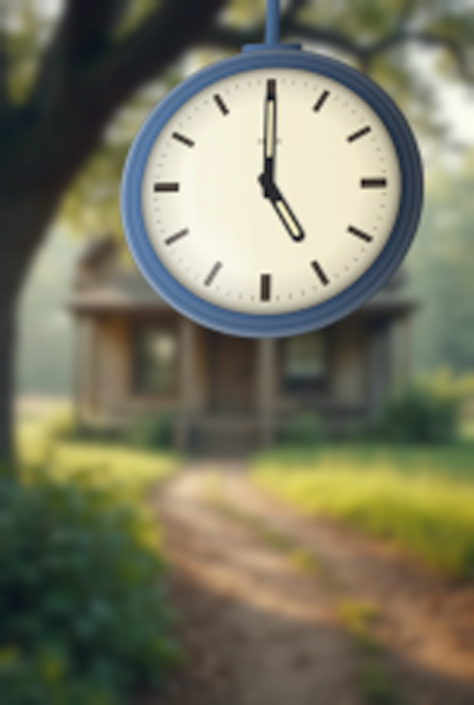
5:00
